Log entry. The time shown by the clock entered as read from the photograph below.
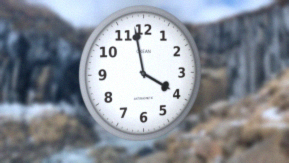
3:58
